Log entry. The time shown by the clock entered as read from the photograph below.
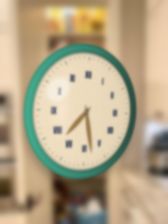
7:28
